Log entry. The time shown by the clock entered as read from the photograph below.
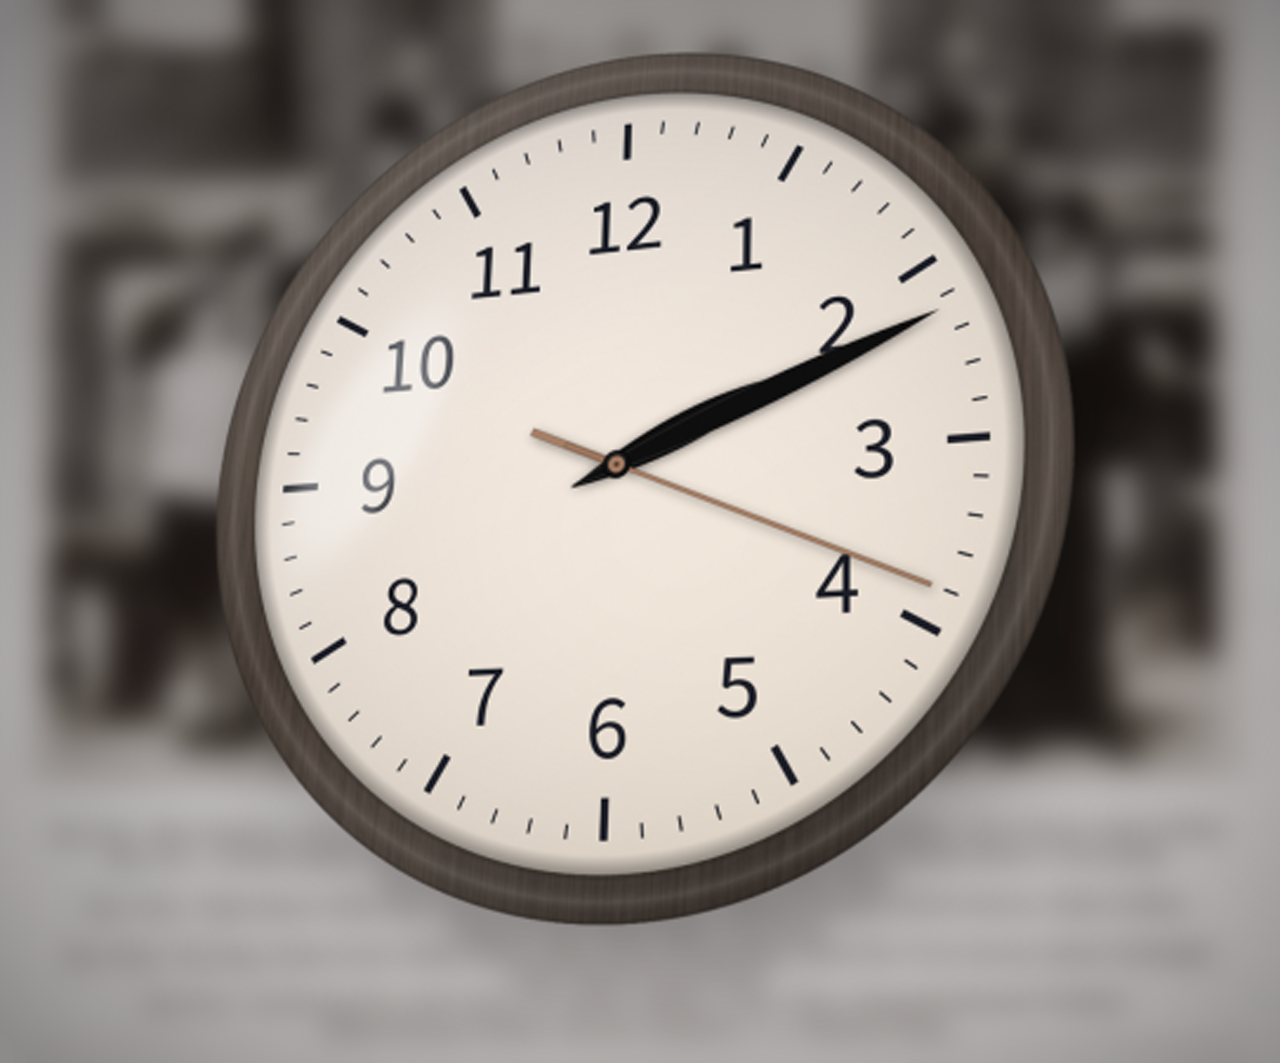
2:11:19
